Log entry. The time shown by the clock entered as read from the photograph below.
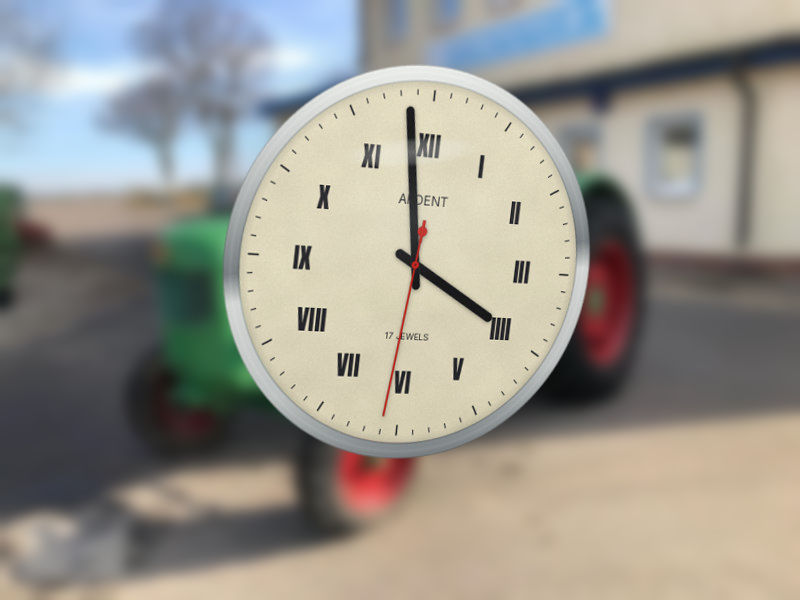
3:58:31
